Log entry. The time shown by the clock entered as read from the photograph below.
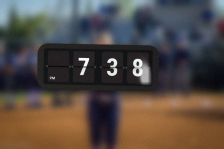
7:38
